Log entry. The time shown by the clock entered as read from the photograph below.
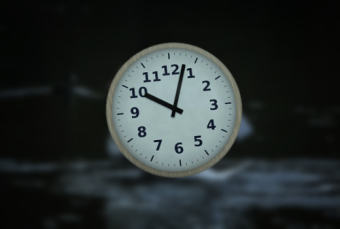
10:03
